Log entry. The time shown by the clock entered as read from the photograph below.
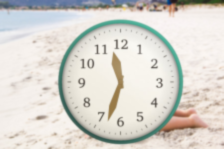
11:33
